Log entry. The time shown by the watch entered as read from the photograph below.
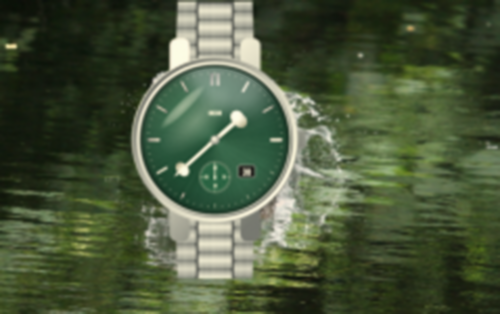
1:38
